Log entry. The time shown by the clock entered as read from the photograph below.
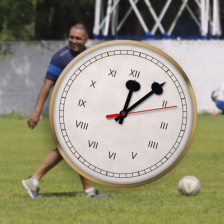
12:06:11
